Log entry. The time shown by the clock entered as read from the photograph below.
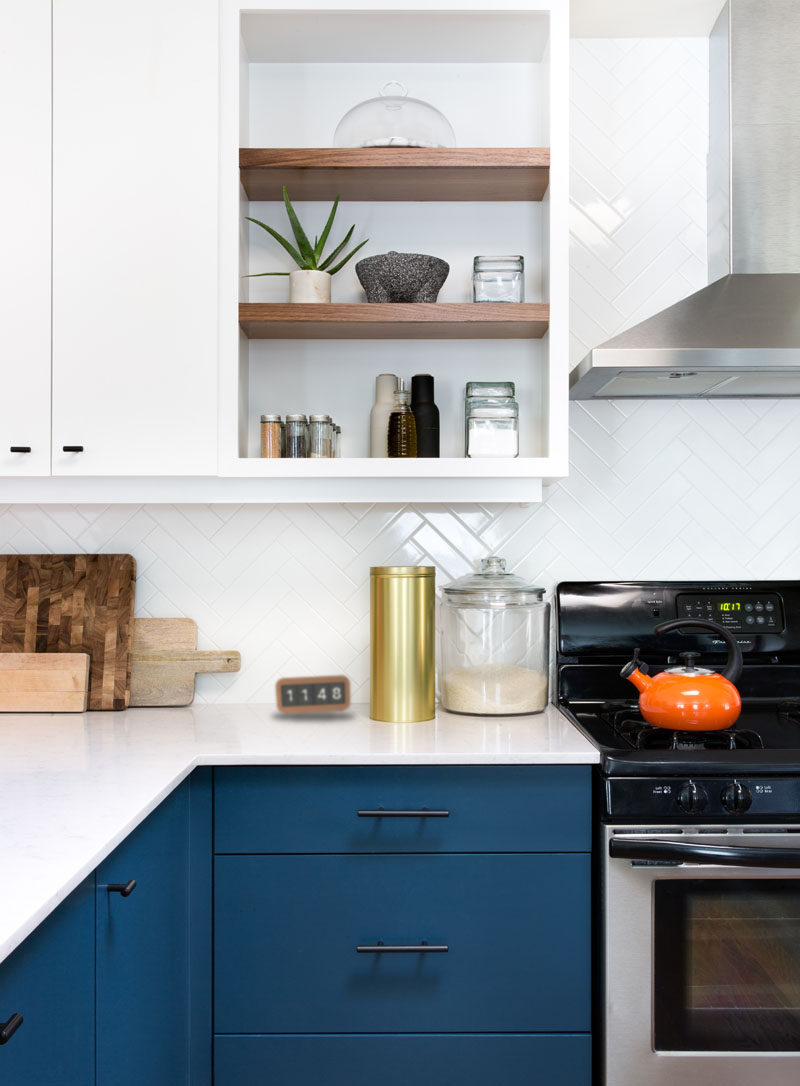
11:48
